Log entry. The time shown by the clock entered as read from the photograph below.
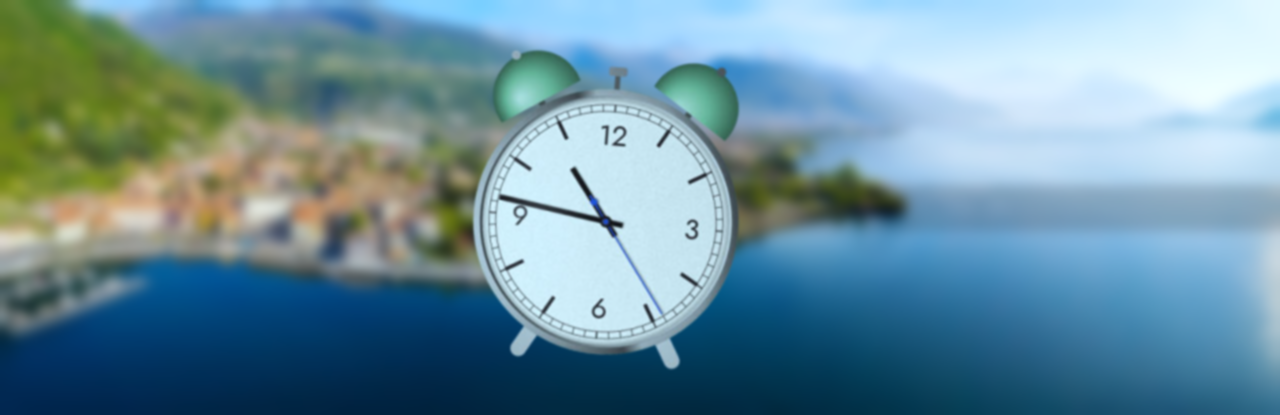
10:46:24
